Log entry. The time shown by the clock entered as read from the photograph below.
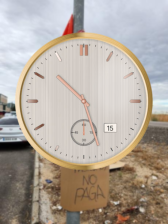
10:27
